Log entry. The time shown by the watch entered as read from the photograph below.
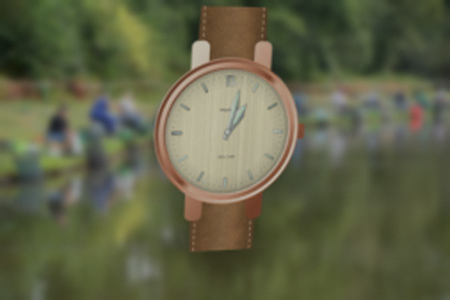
1:02
